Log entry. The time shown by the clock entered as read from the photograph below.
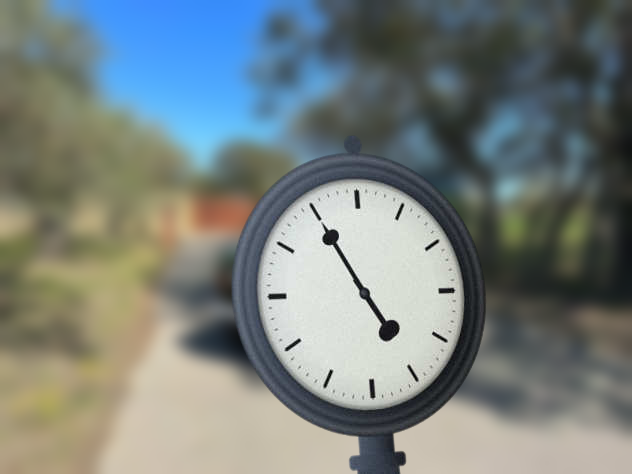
4:55
